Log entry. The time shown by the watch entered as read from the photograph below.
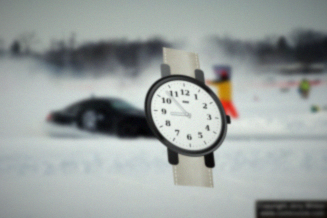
8:53
